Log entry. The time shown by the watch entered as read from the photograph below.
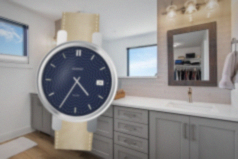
4:35
